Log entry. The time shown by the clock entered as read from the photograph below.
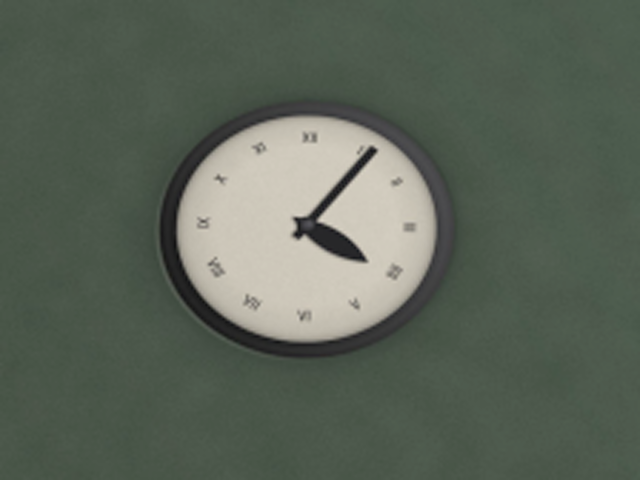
4:06
